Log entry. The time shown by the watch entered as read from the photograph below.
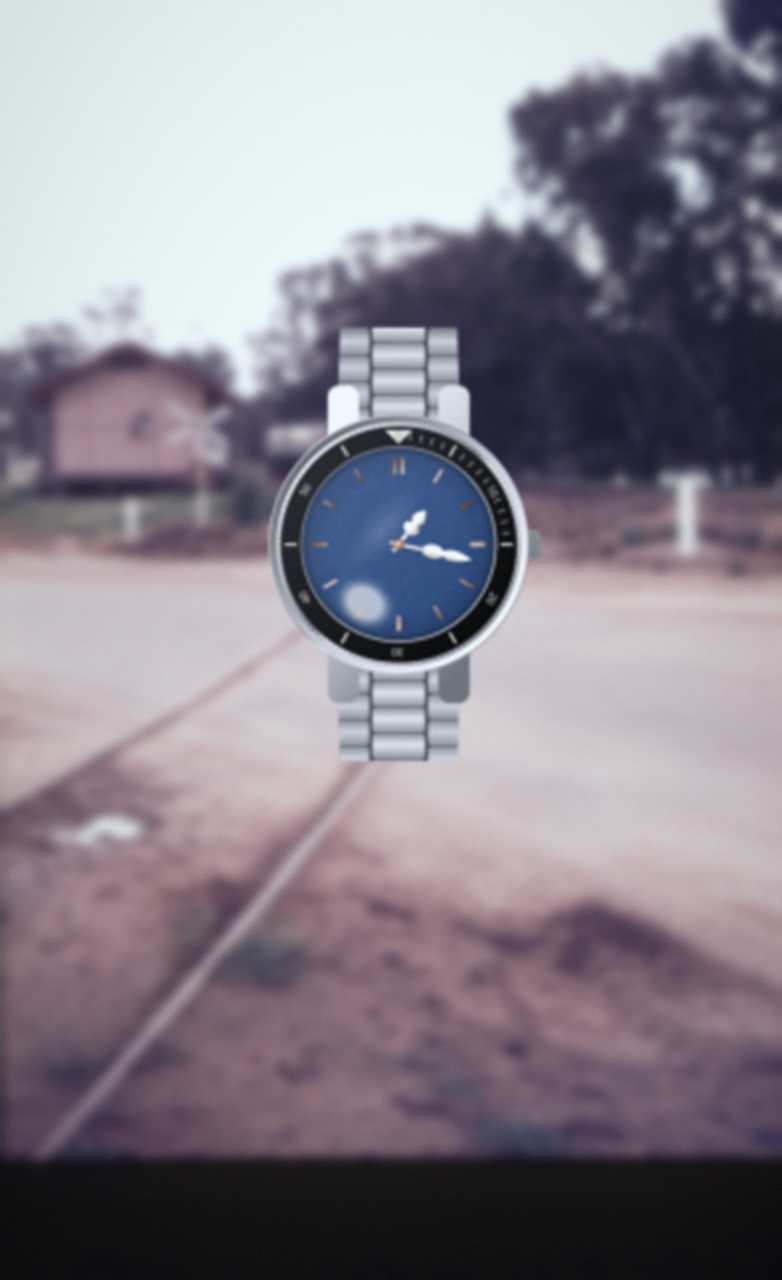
1:17
